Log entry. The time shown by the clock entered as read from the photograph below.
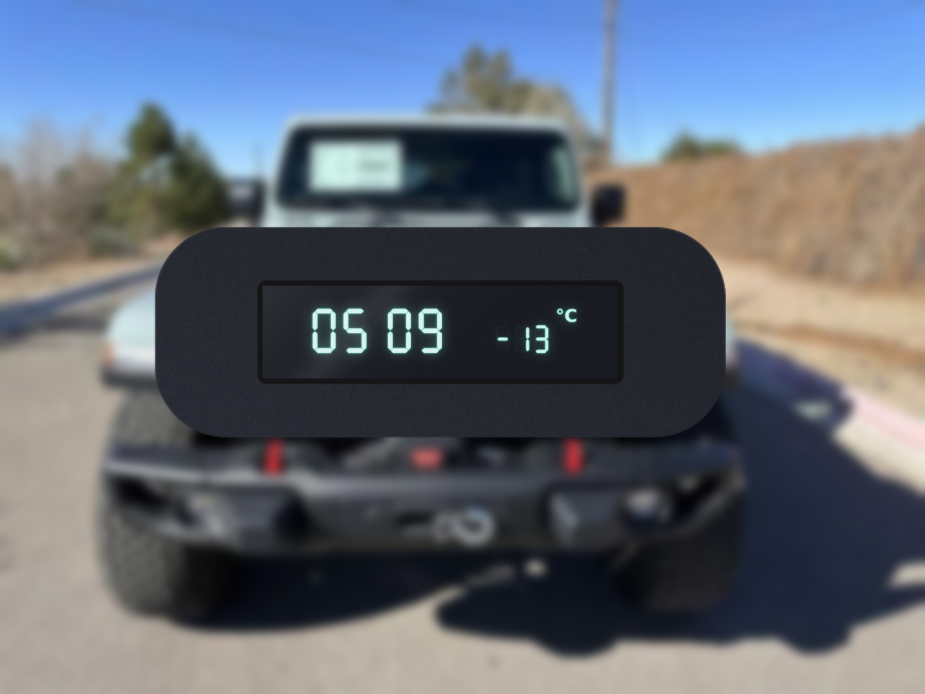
5:09
